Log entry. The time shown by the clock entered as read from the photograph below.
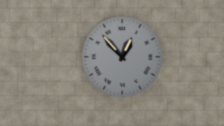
12:53
